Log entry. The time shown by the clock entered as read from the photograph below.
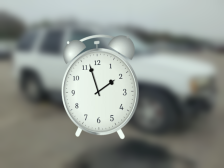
1:57
